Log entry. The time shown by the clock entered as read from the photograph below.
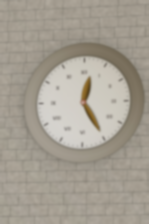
12:25
